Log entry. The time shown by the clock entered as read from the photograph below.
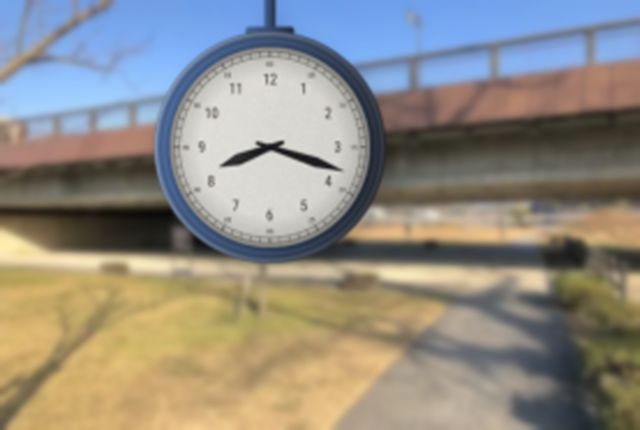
8:18
